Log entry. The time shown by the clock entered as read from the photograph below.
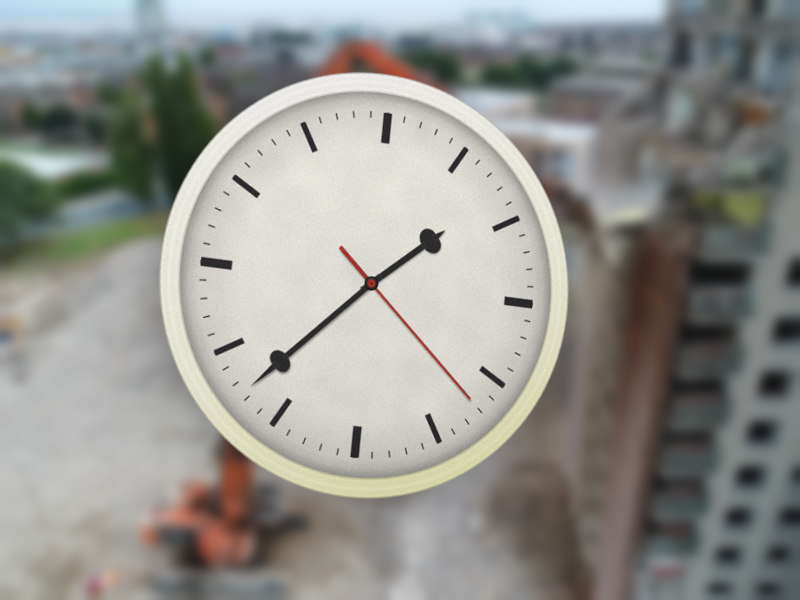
1:37:22
